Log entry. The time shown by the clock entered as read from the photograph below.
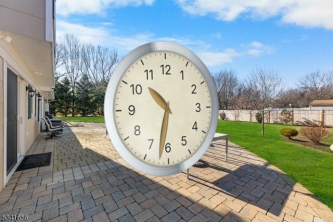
10:32
